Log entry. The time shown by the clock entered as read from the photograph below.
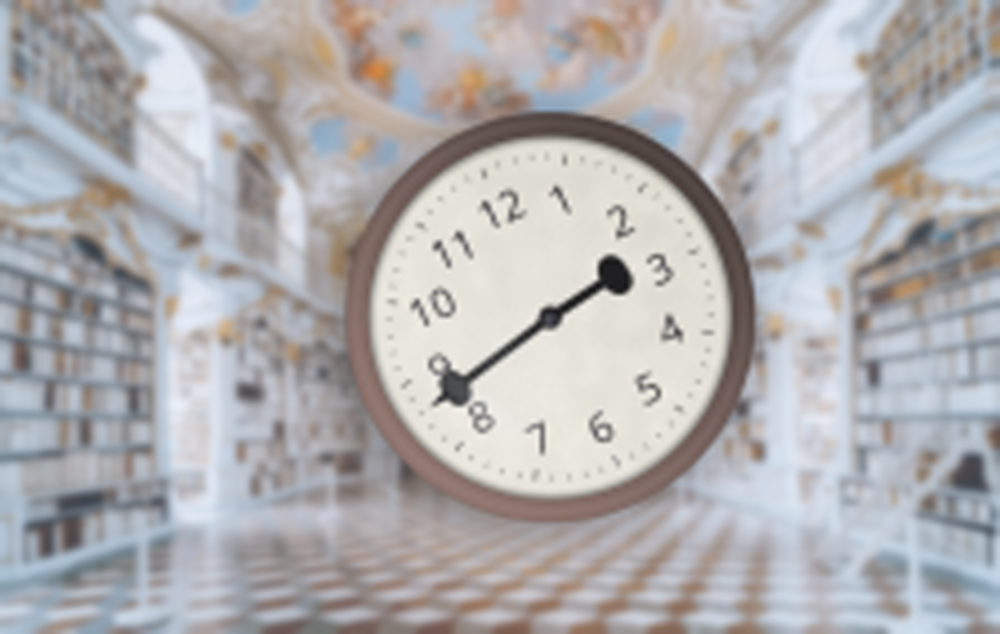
2:43
